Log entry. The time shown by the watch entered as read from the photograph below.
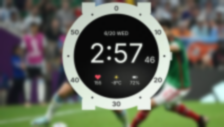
2:57
